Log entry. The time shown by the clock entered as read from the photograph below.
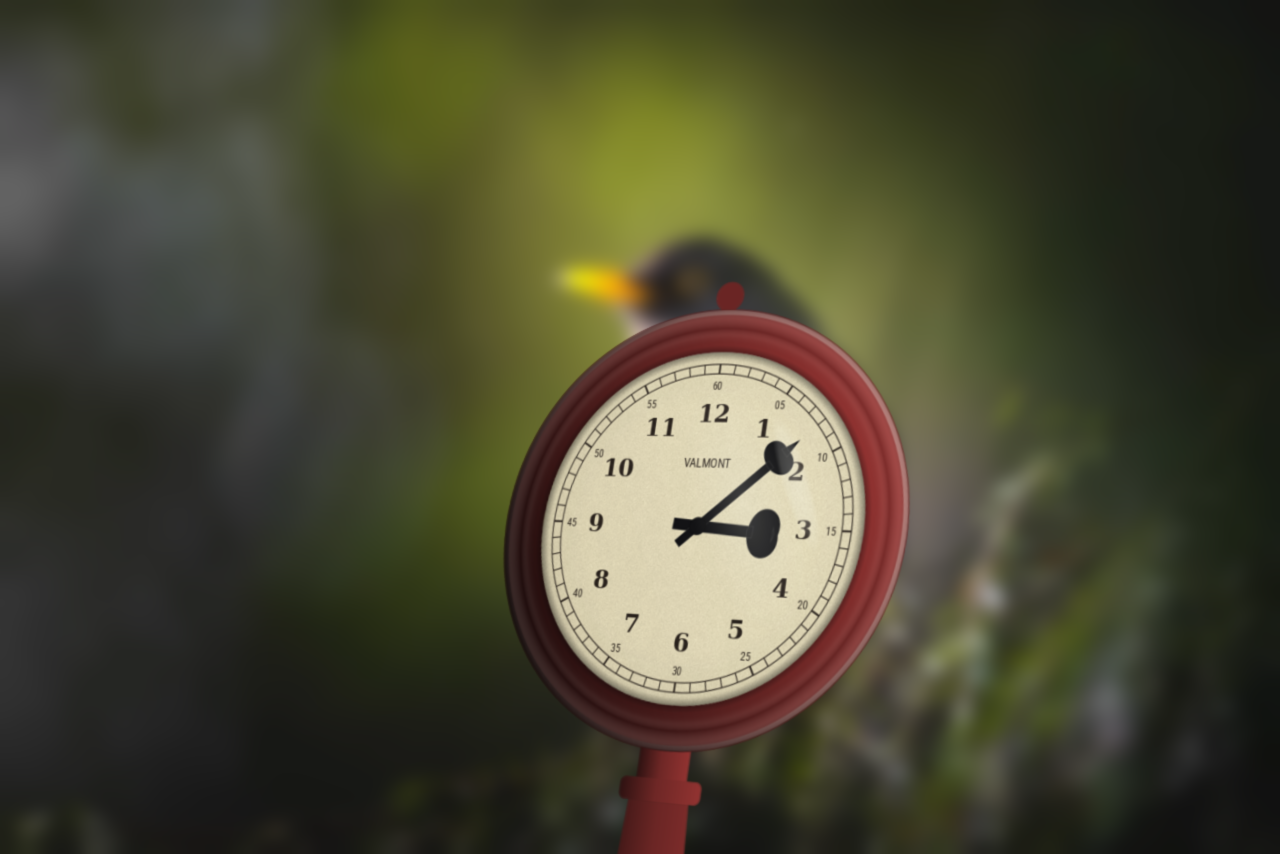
3:08
